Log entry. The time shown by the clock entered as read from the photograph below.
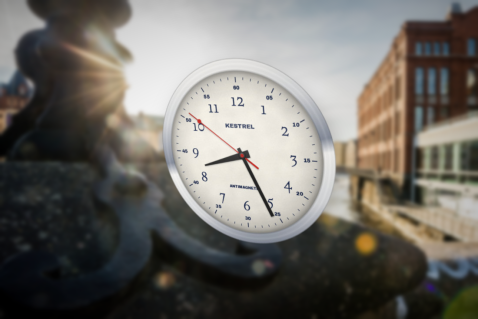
8:25:51
